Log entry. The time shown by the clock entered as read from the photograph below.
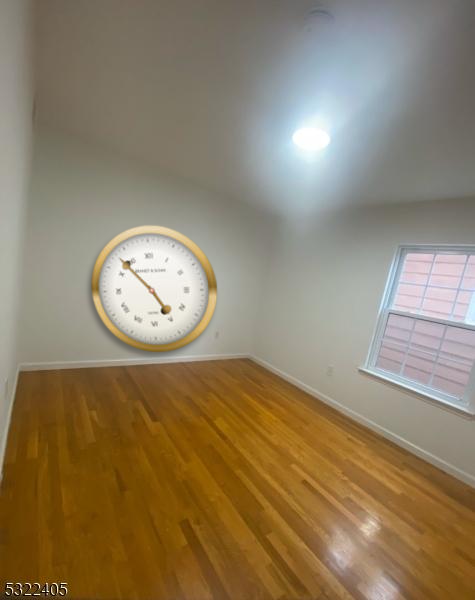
4:53
